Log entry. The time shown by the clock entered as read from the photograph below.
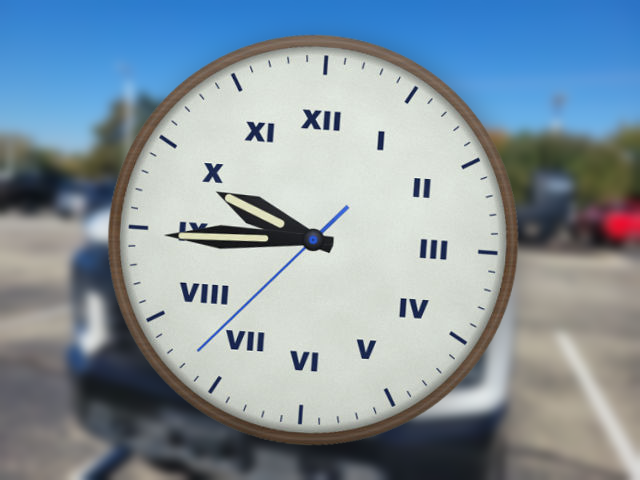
9:44:37
